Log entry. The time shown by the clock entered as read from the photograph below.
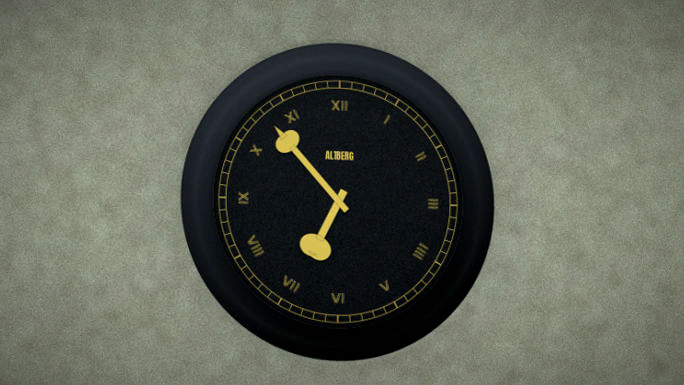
6:53
